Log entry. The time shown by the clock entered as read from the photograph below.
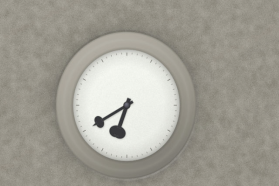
6:40
